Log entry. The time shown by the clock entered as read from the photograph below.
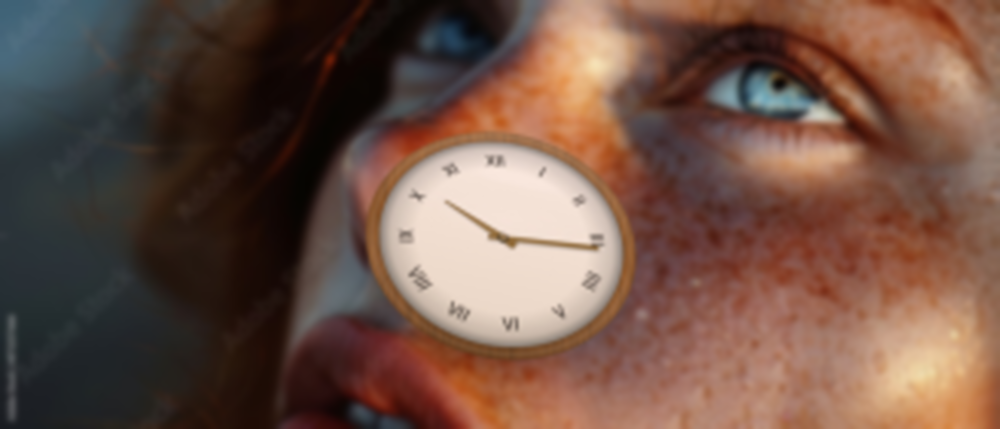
10:16
